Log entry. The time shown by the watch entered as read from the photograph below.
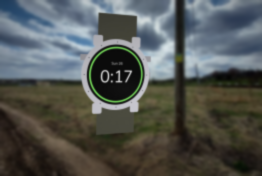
0:17
